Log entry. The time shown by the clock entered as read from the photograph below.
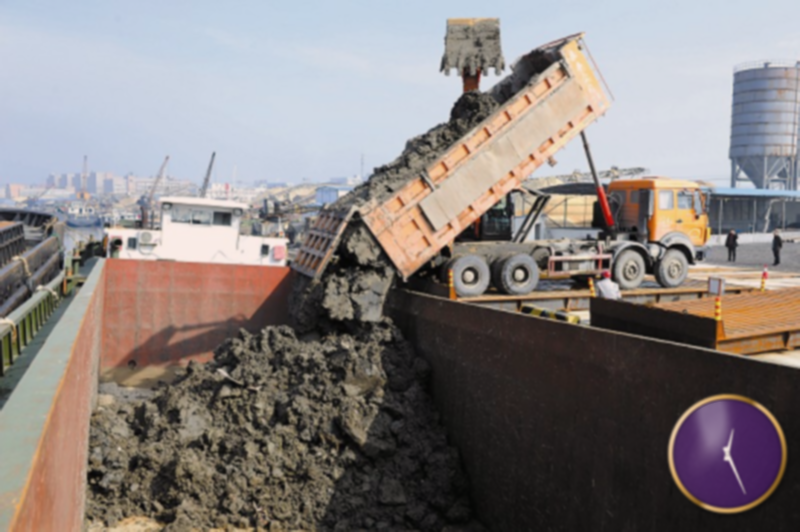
12:26
